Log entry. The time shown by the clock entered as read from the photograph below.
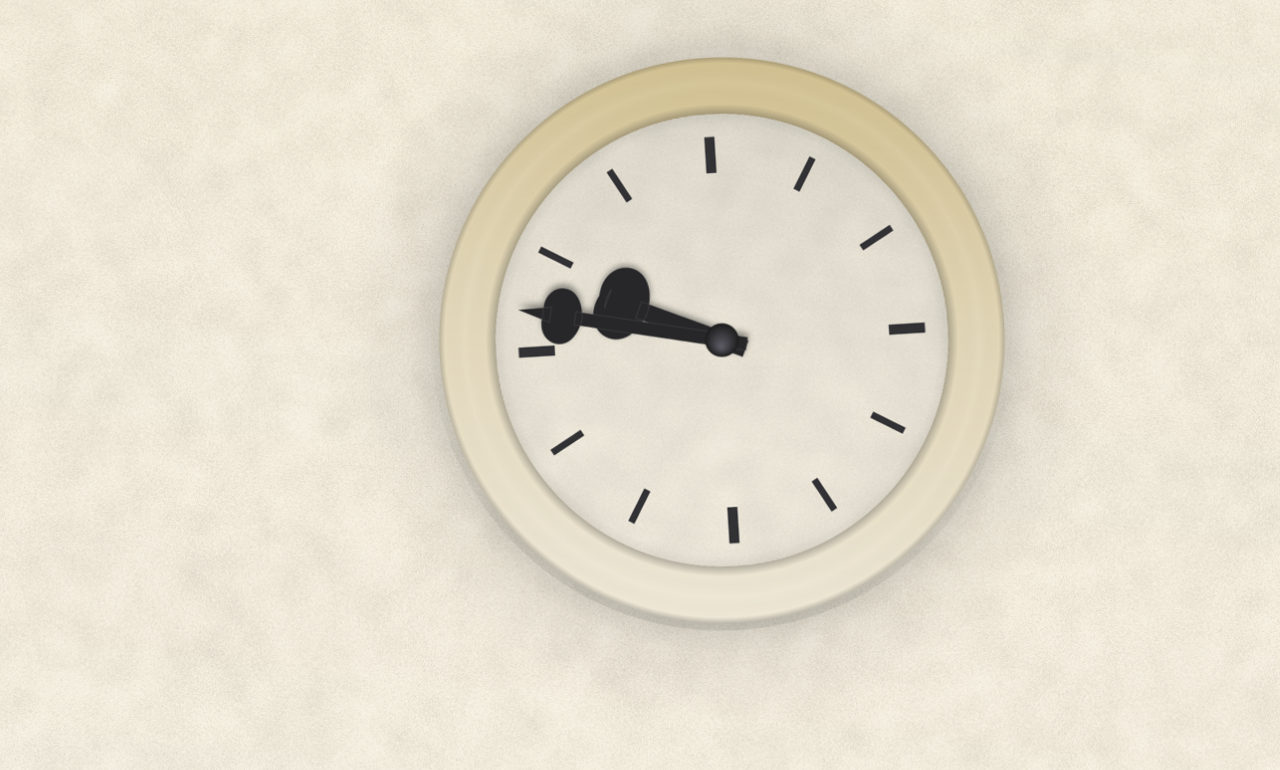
9:47
